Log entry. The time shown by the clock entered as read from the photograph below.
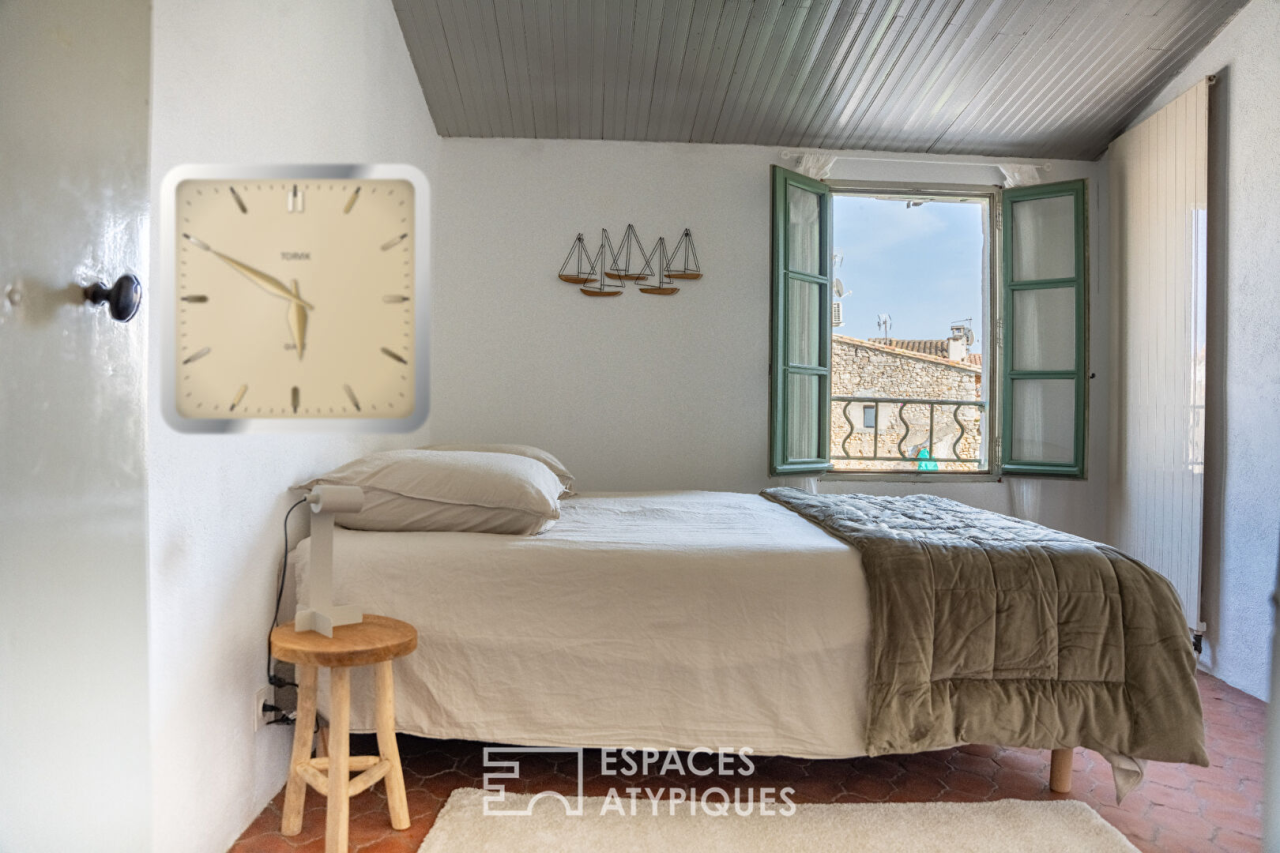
5:50
